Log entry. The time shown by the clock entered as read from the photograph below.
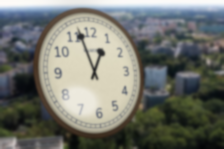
12:57
